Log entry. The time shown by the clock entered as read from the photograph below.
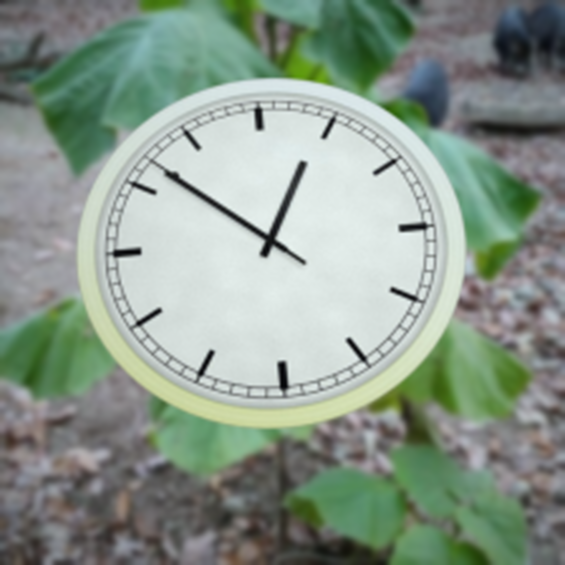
12:51:52
